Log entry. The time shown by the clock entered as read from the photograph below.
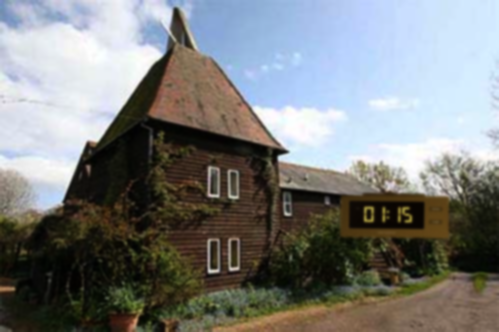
1:15
